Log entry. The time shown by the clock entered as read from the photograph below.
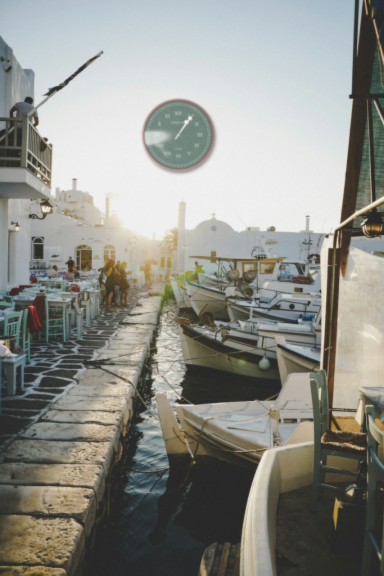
1:06
